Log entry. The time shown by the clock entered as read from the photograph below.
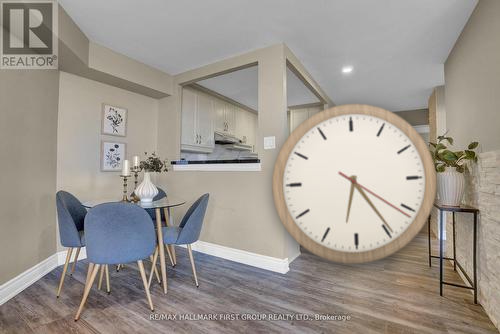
6:24:21
